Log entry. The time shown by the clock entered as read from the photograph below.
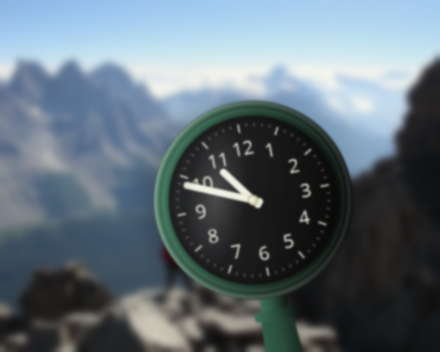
10:49
